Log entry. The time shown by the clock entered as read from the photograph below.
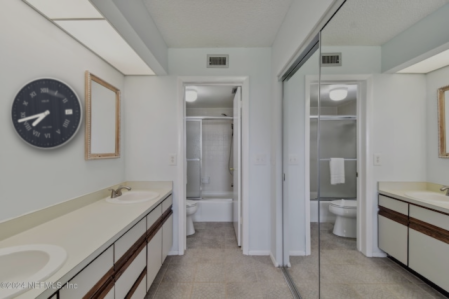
7:43
